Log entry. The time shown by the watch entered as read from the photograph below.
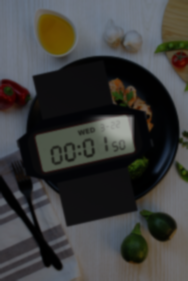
0:01
